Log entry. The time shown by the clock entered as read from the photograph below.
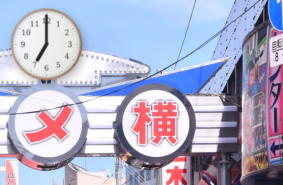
7:00
